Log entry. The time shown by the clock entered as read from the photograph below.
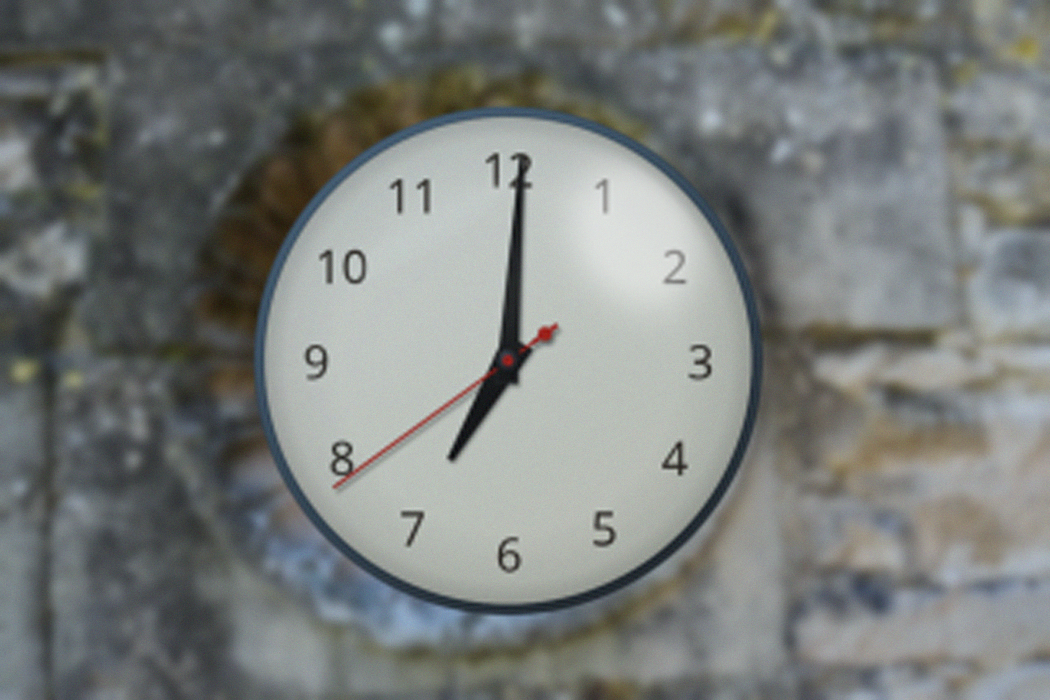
7:00:39
